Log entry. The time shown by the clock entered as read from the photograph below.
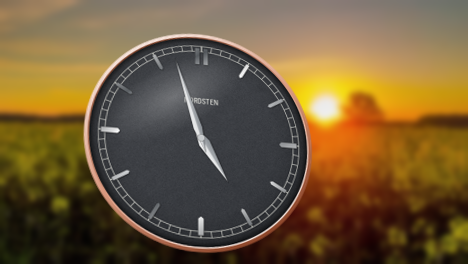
4:57
